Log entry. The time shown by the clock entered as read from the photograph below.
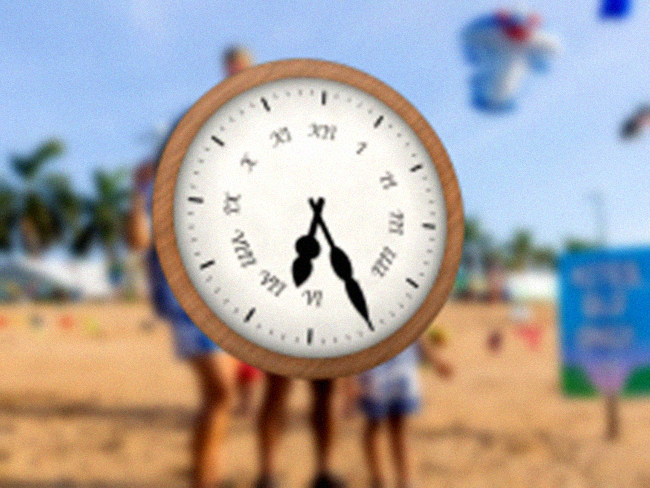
6:25
